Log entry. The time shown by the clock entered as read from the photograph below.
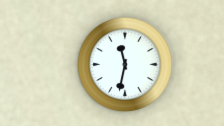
11:32
